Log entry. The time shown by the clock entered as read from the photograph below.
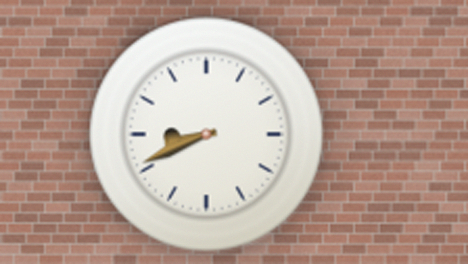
8:41
